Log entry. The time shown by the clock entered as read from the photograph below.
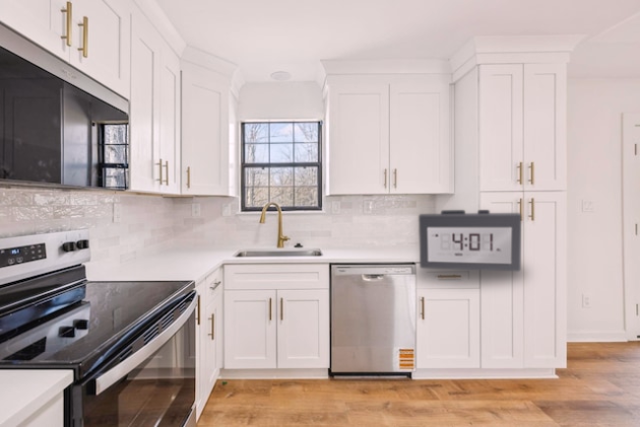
4:01
